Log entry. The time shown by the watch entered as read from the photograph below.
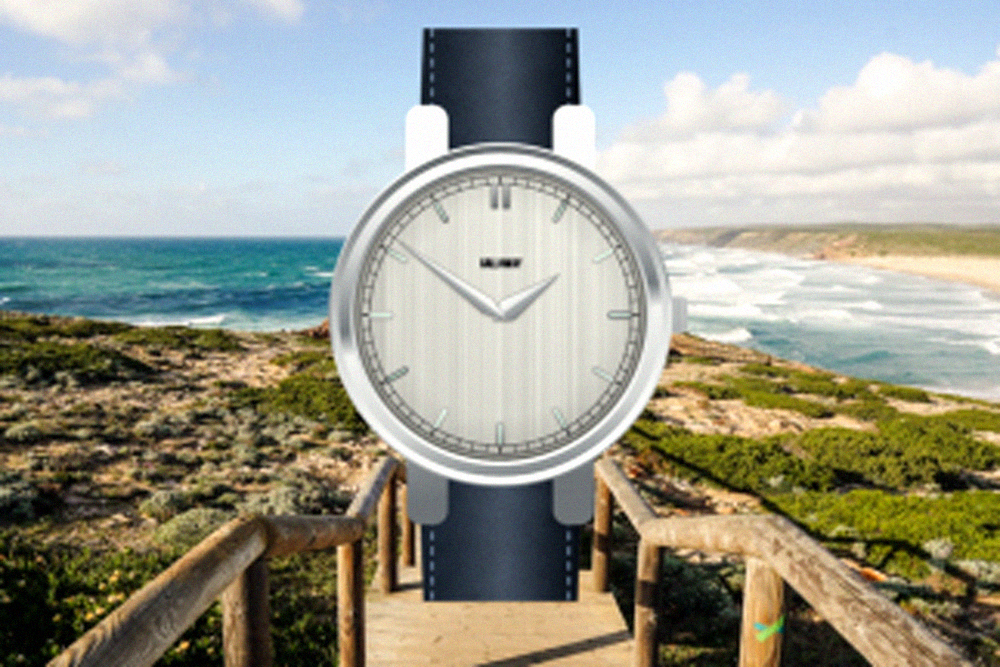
1:51
